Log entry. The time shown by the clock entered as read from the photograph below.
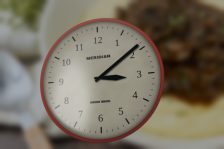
3:09
